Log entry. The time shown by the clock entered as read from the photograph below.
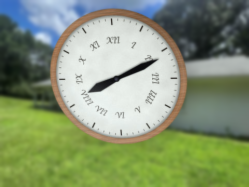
8:11
